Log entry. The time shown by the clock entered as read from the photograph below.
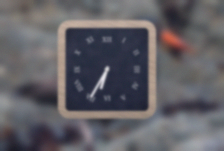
6:35
